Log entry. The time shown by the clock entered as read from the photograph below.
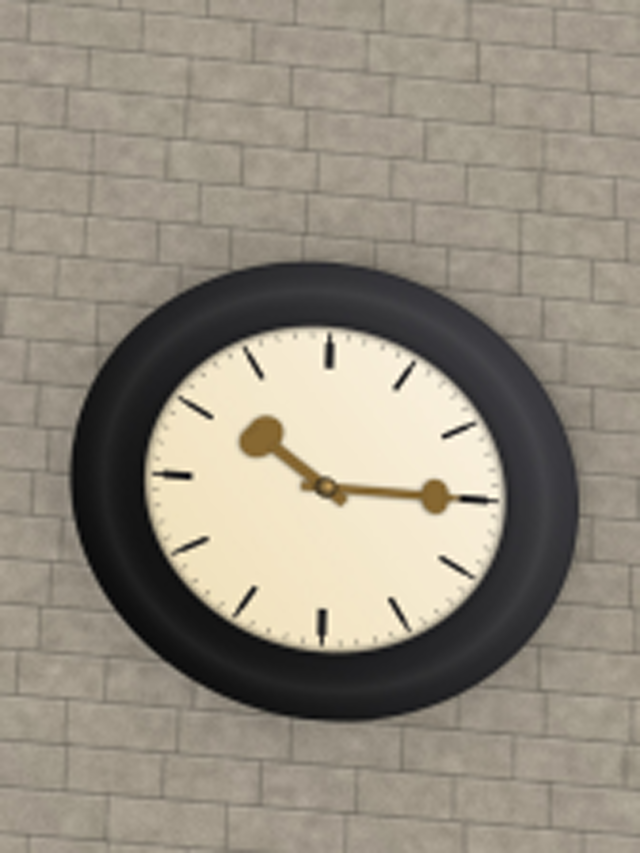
10:15
